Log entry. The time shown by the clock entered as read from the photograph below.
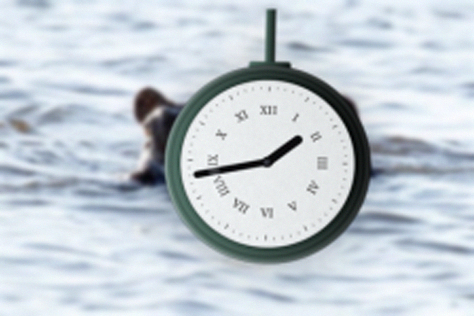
1:43
